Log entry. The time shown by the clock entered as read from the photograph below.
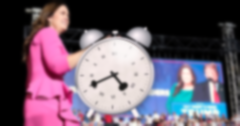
4:41
